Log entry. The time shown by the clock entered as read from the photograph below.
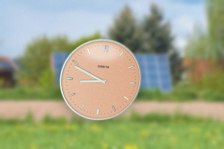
8:49
